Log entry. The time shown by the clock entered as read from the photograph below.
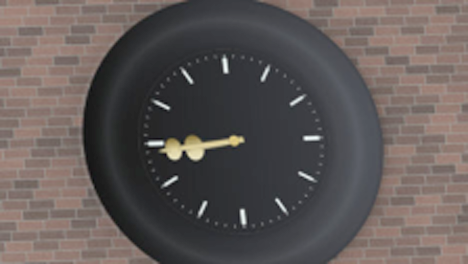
8:44
